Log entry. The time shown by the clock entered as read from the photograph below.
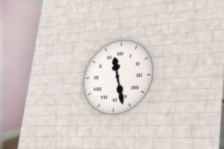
11:27
